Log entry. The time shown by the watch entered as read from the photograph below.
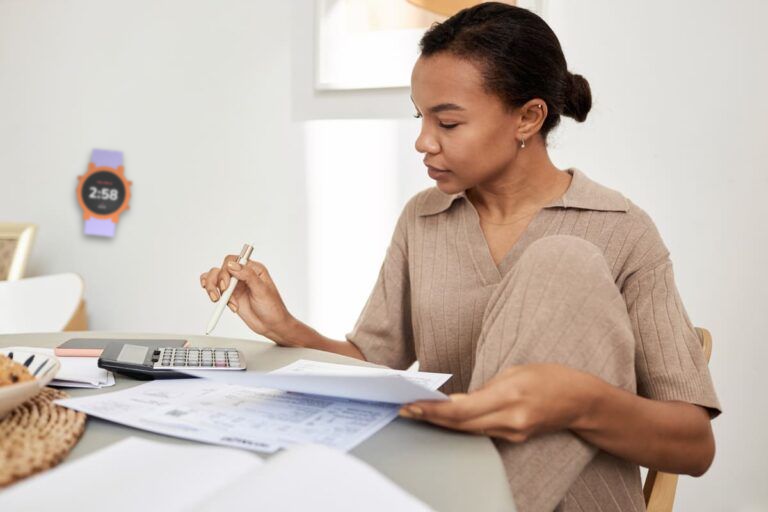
2:58
